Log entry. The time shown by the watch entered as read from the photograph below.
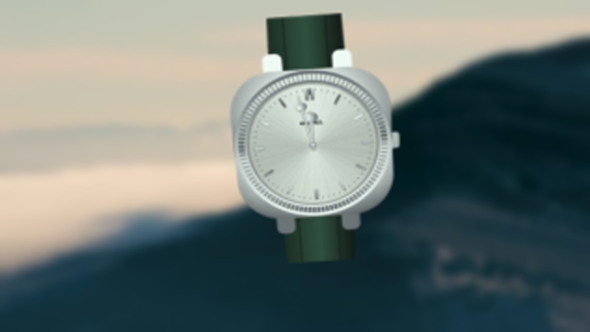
11:58
